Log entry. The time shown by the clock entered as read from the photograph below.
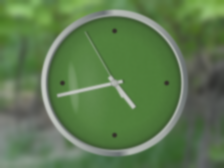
4:42:55
